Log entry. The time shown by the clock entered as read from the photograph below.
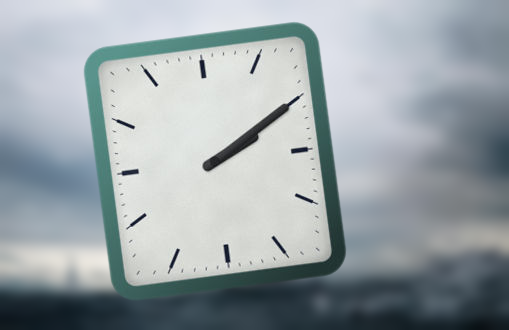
2:10
